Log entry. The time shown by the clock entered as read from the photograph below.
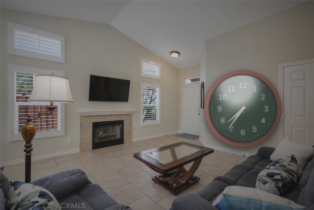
7:36
